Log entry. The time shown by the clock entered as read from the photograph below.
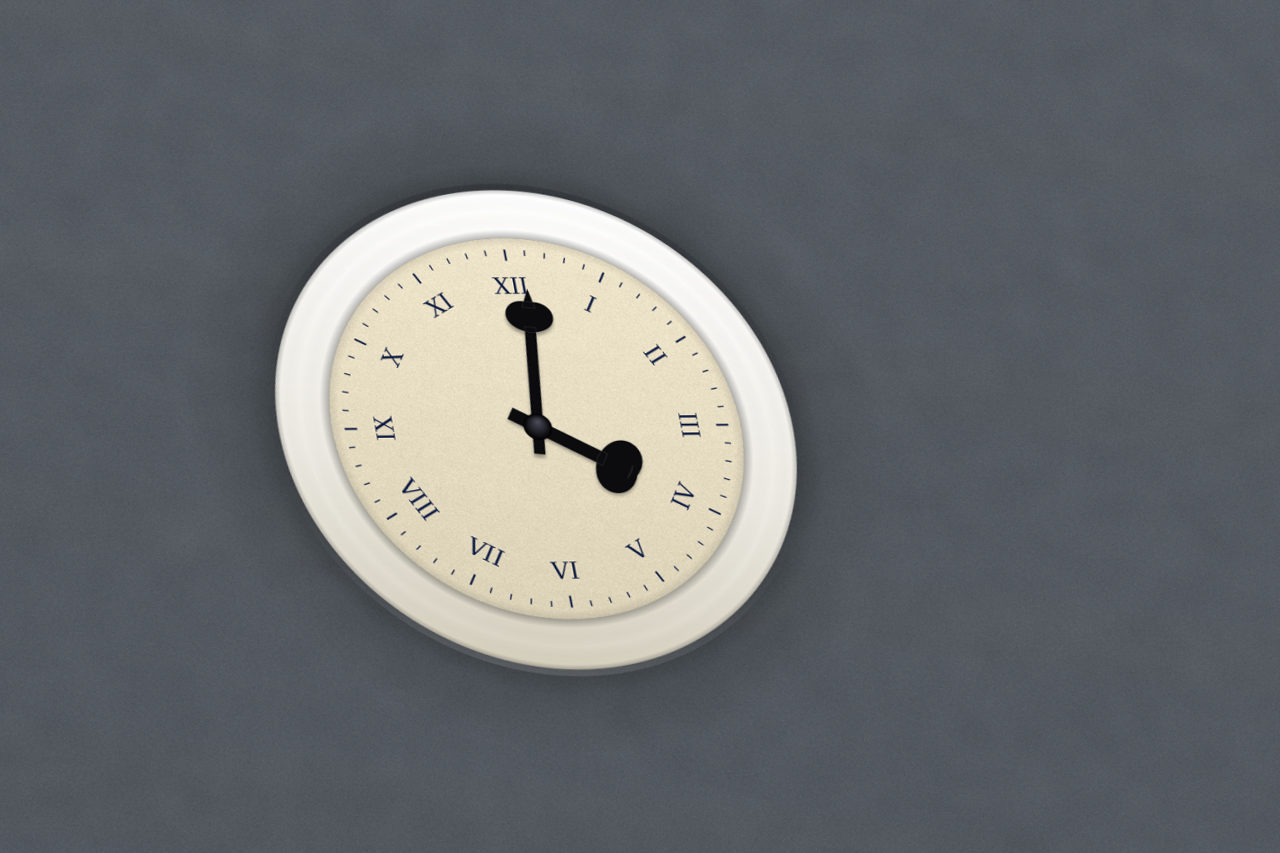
4:01
